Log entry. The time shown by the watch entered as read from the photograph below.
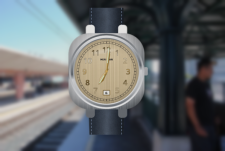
7:01
